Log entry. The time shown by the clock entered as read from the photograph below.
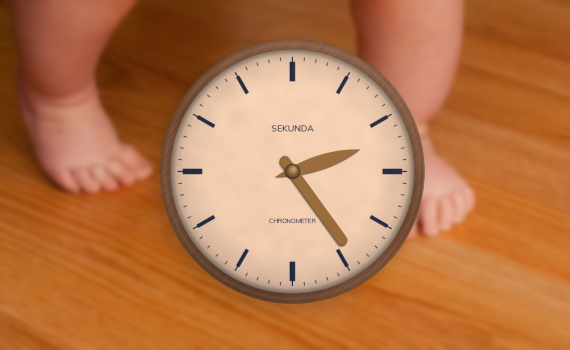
2:24
